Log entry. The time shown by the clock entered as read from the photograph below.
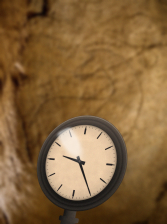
9:25
